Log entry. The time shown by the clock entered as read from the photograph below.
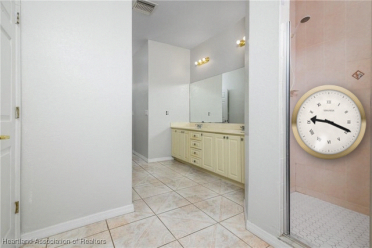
9:19
